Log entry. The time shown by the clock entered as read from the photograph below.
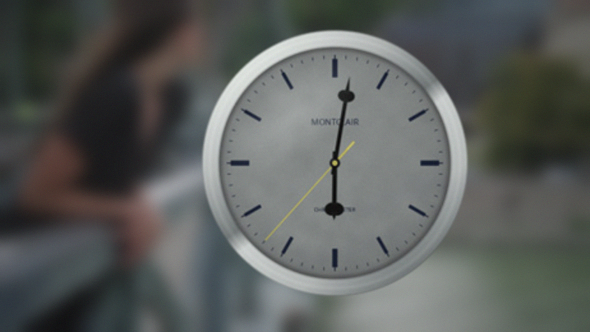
6:01:37
